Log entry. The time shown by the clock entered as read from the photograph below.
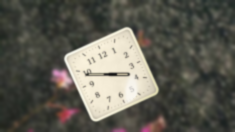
3:49
